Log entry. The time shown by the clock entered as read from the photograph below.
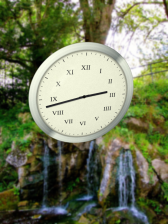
2:43
